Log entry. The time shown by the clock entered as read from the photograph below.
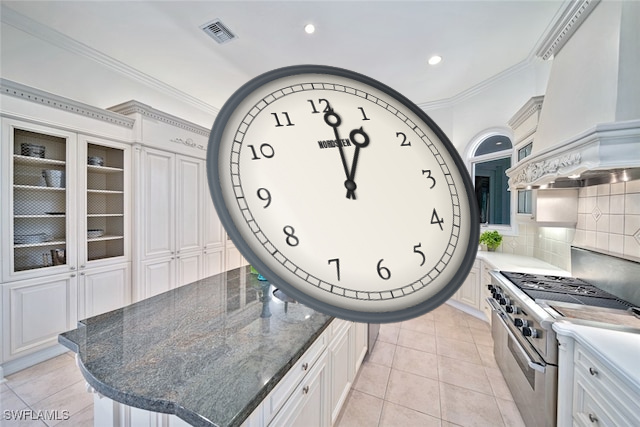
1:01
